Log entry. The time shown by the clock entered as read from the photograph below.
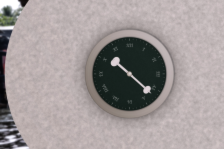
10:22
